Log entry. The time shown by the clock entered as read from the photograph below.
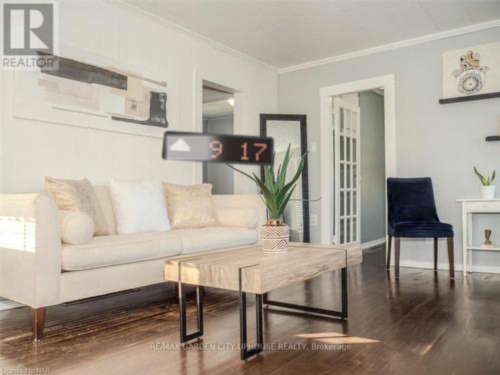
9:17
